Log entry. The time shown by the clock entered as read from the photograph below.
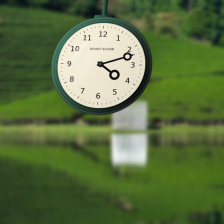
4:12
